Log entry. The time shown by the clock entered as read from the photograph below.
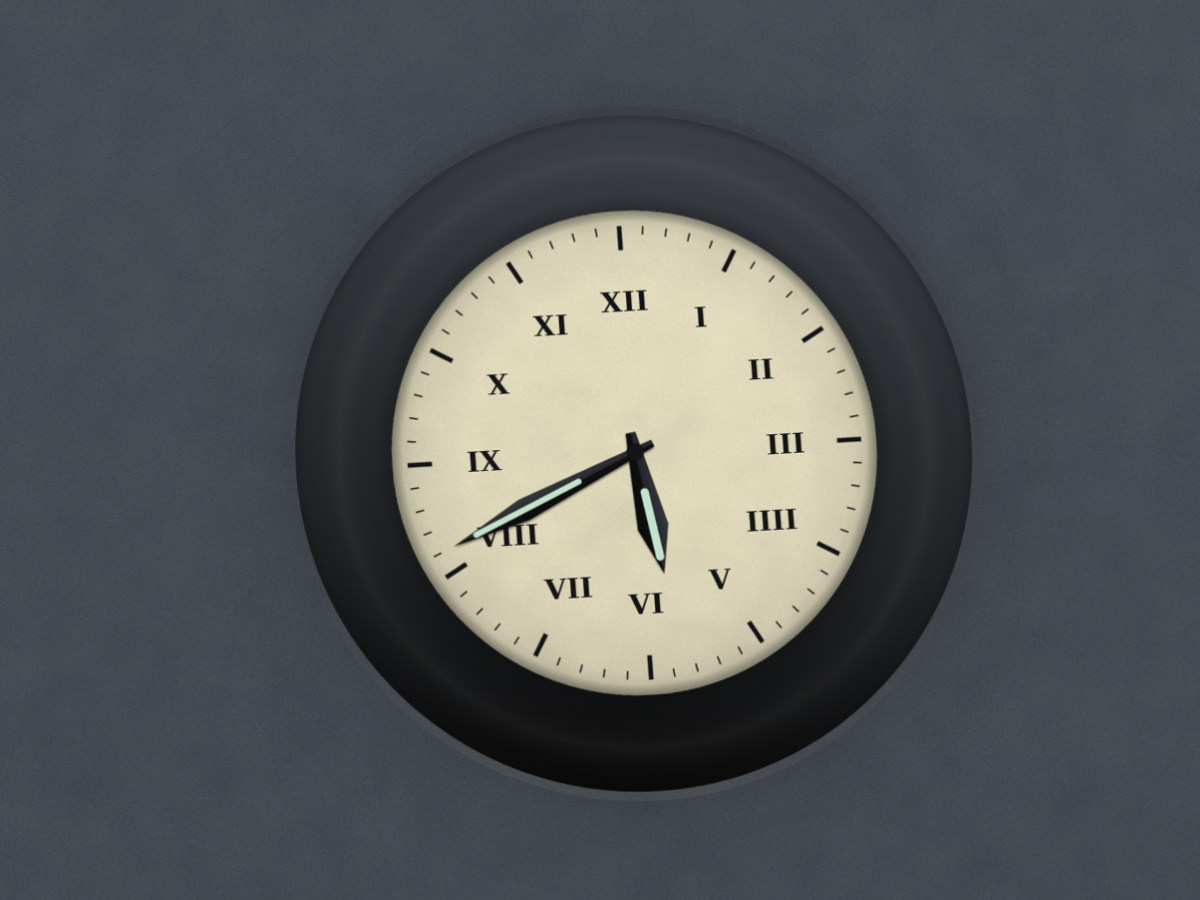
5:41
